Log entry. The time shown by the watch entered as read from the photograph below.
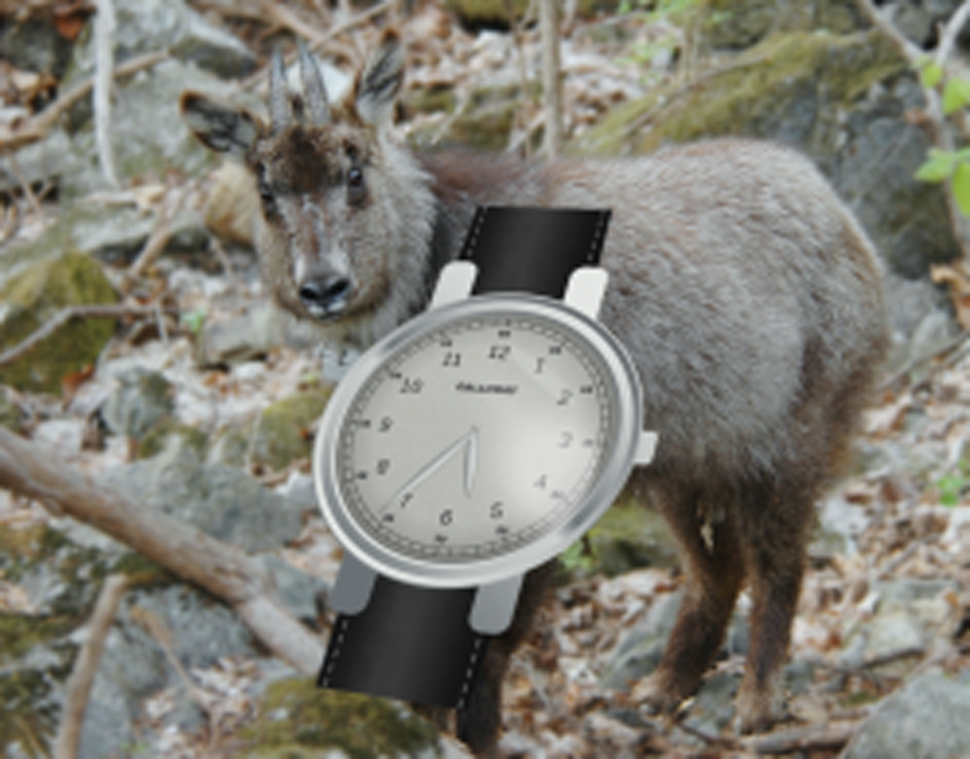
5:36
